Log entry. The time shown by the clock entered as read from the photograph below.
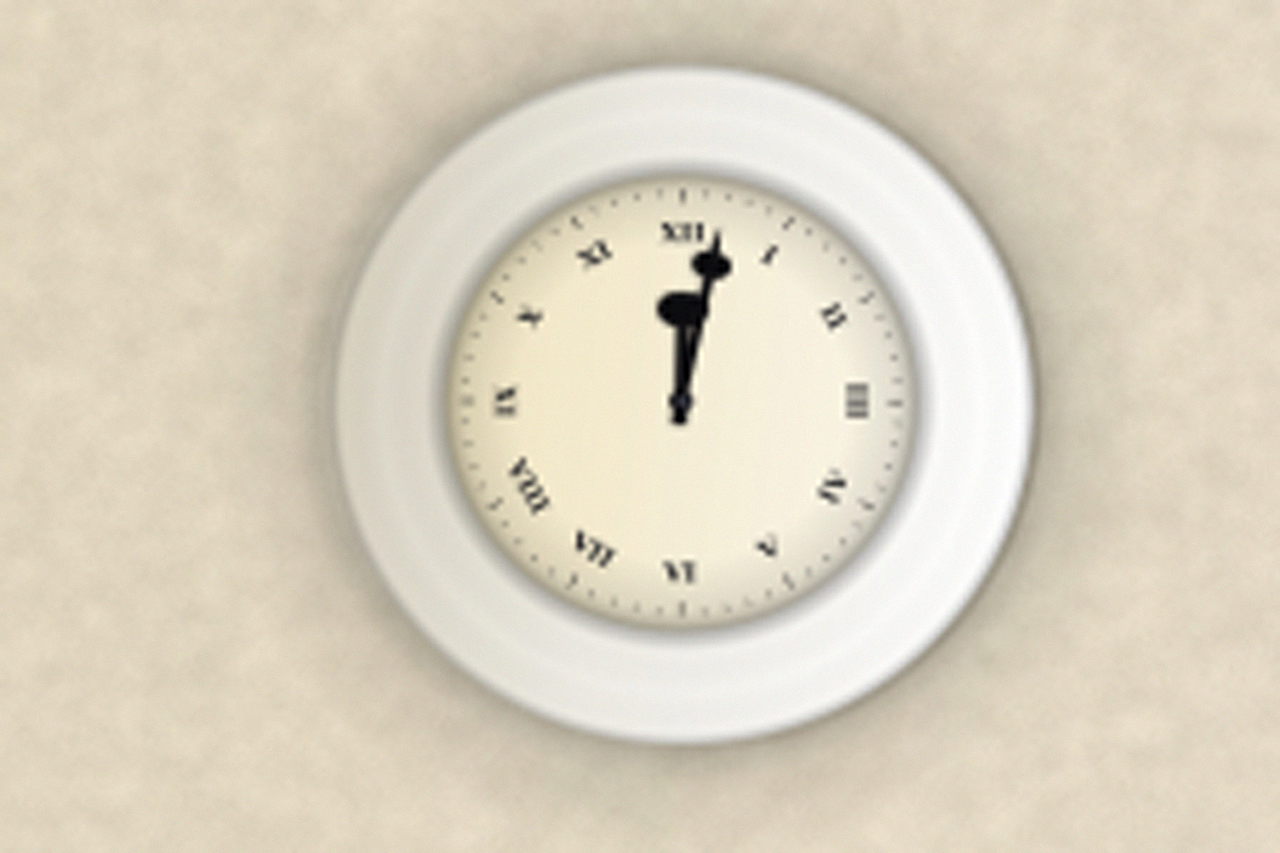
12:02
